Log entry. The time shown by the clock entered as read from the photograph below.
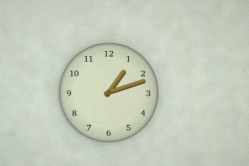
1:12
